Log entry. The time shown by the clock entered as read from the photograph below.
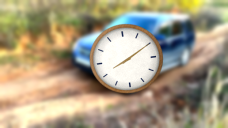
8:10
